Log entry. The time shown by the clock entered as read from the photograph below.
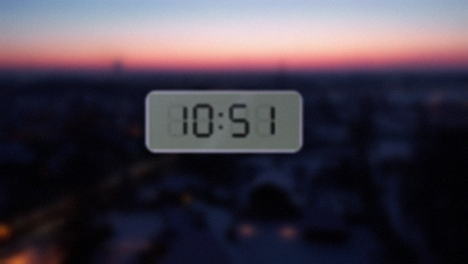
10:51
